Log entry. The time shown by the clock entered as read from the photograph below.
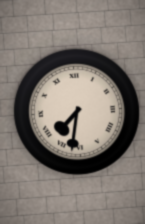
7:32
